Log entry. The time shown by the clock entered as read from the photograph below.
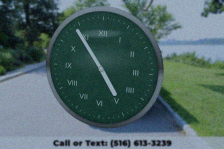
4:54
